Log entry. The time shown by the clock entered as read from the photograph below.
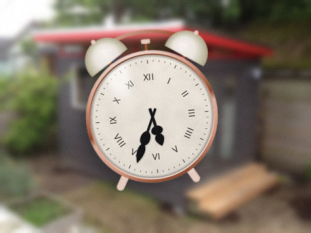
5:34
